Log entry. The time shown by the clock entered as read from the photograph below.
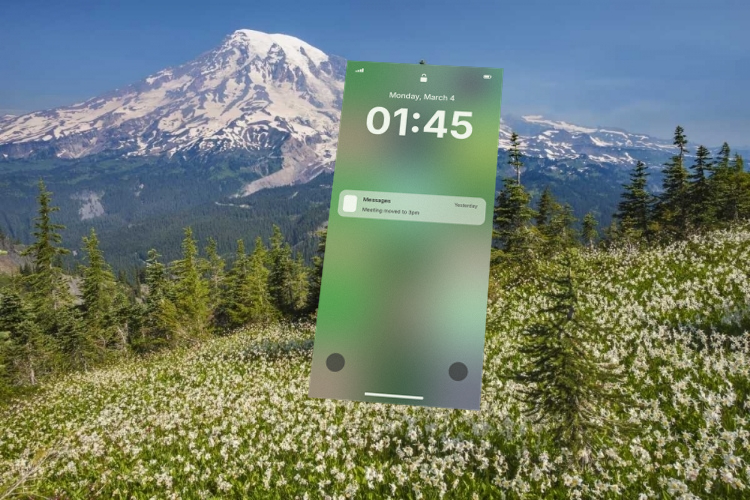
1:45
